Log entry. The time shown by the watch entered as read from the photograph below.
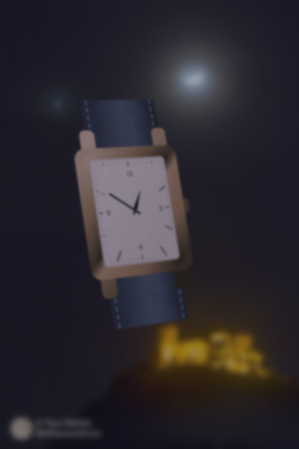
12:51
